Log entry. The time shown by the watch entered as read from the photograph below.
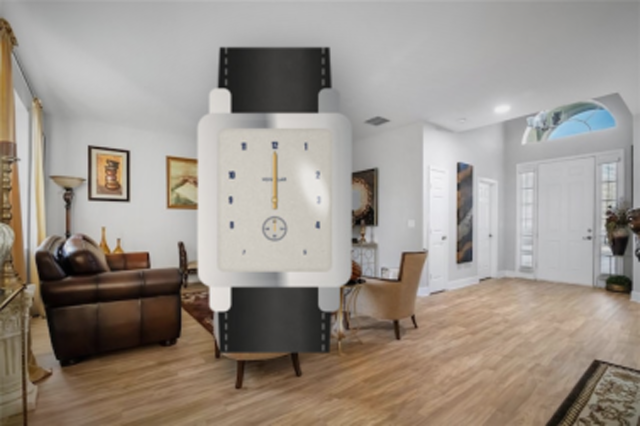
12:00
